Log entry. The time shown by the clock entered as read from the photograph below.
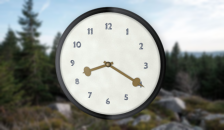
8:20
